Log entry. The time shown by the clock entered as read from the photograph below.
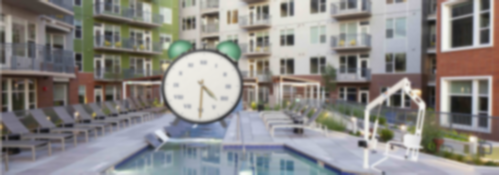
4:30
